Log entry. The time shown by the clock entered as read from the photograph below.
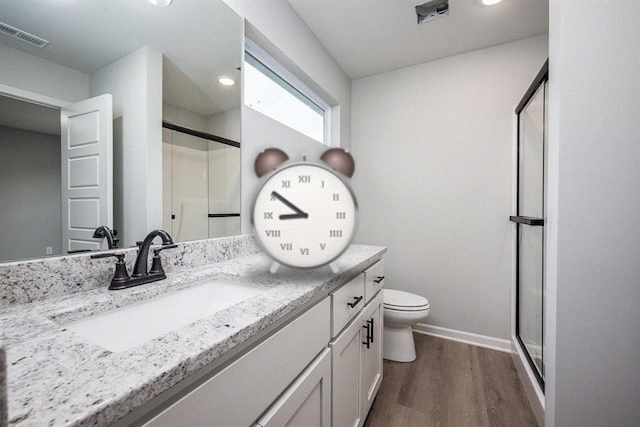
8:51
